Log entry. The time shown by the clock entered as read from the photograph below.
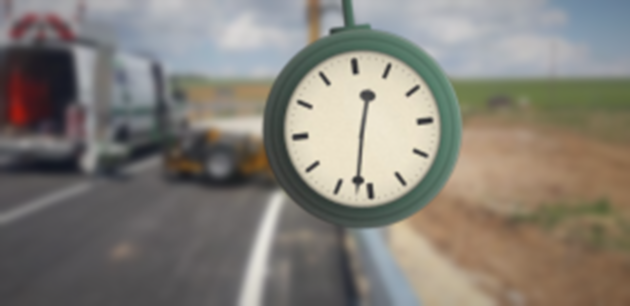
12:32
